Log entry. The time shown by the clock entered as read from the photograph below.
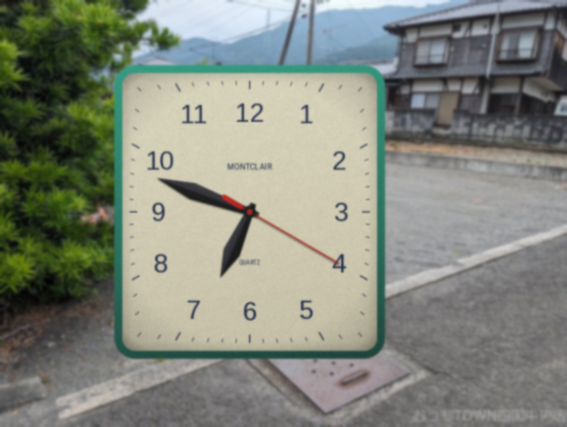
6:48:20
